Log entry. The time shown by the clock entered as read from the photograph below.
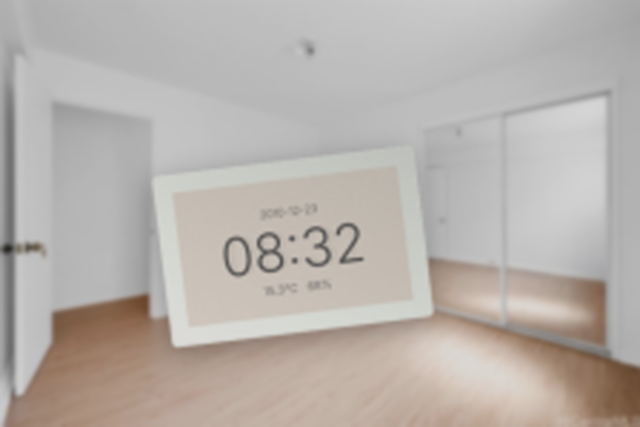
8:32
